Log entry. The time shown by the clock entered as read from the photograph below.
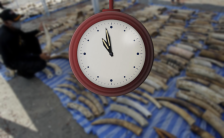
10:58
